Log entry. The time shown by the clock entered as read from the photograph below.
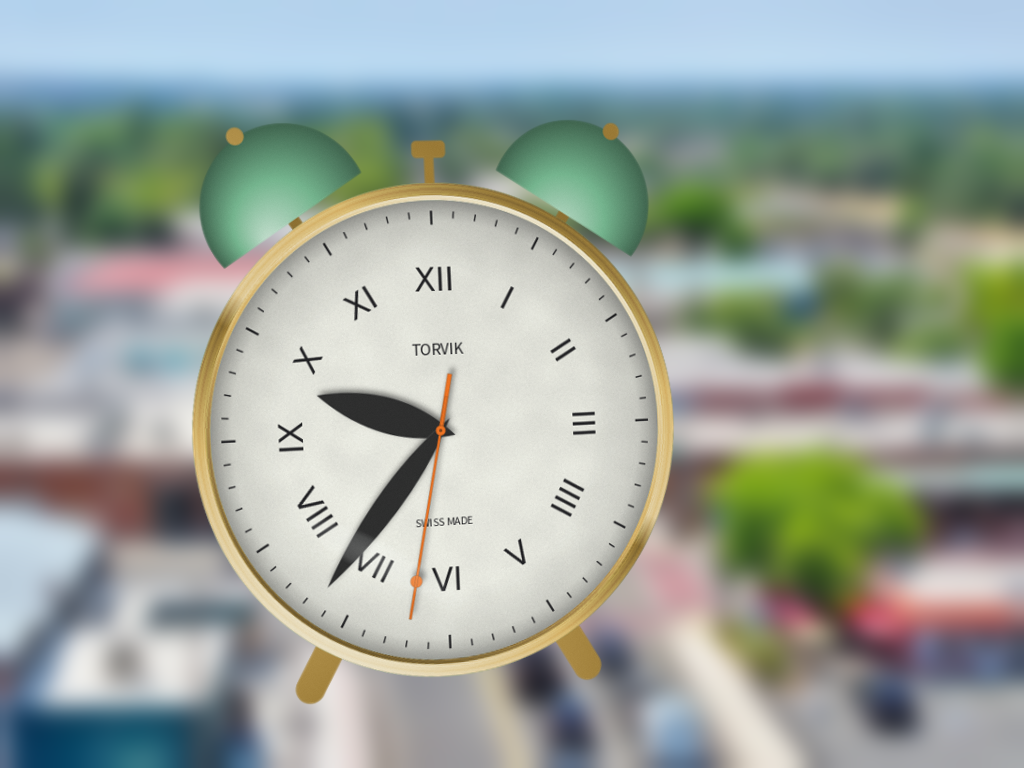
9:36:32
